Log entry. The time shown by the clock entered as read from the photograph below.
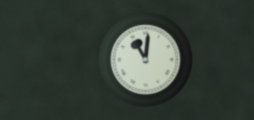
11:01
